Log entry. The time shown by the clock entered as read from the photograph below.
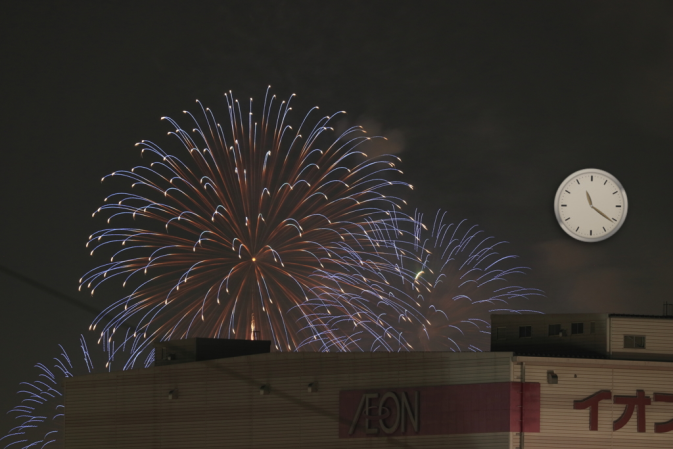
11:21
